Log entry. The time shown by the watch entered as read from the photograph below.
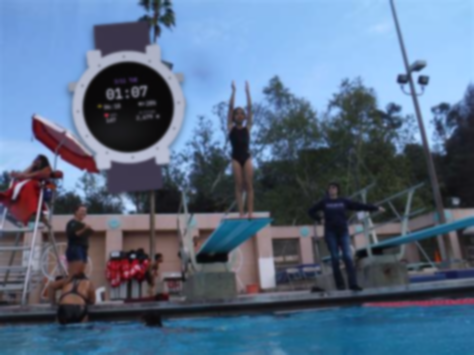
1:07
